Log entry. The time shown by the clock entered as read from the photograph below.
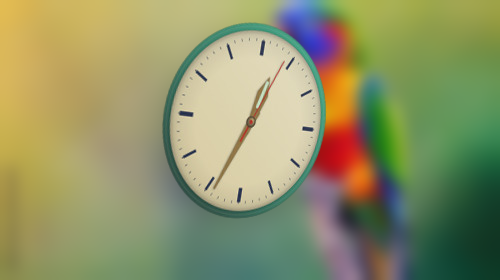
12:34:04
